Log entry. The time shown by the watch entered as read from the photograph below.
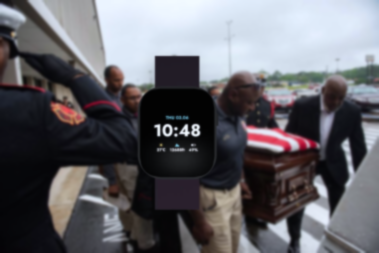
10:48
